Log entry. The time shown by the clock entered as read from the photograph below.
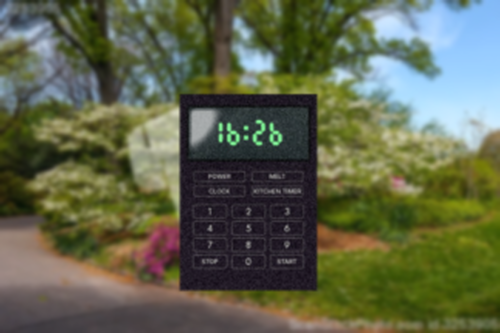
16:26
